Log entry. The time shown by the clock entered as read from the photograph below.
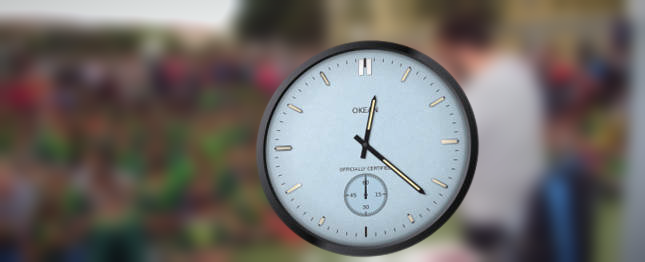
12:22
